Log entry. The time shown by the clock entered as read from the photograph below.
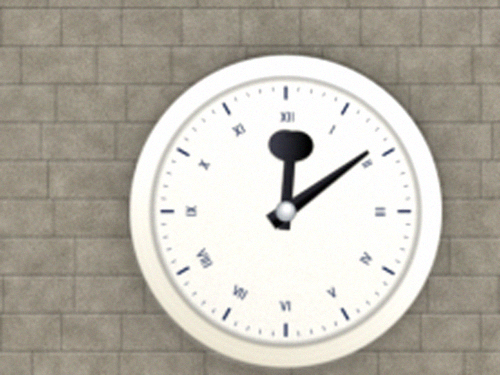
12:09
